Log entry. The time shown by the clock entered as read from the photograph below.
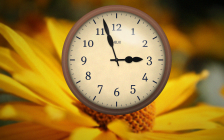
2:57
